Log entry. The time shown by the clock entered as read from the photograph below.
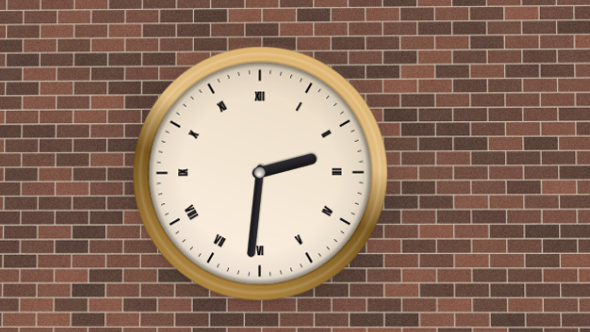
2:31
